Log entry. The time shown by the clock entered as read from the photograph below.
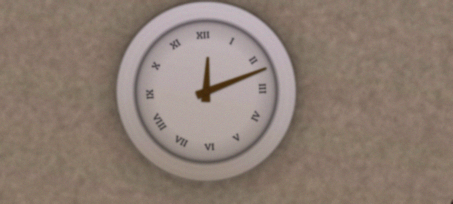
12:12
